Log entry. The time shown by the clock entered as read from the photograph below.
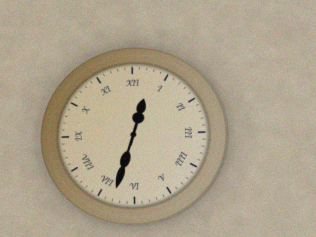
12:33
